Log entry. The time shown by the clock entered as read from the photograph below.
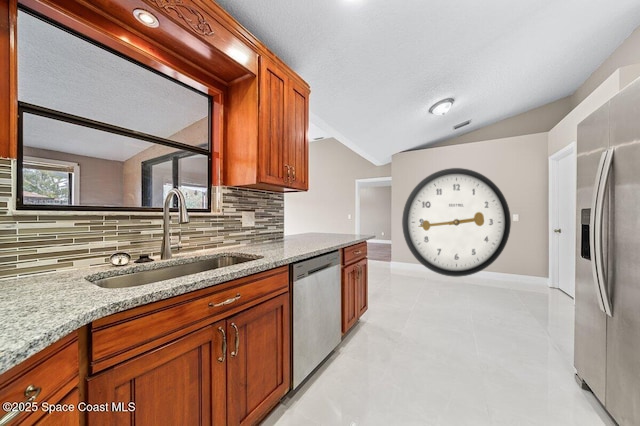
2:44
